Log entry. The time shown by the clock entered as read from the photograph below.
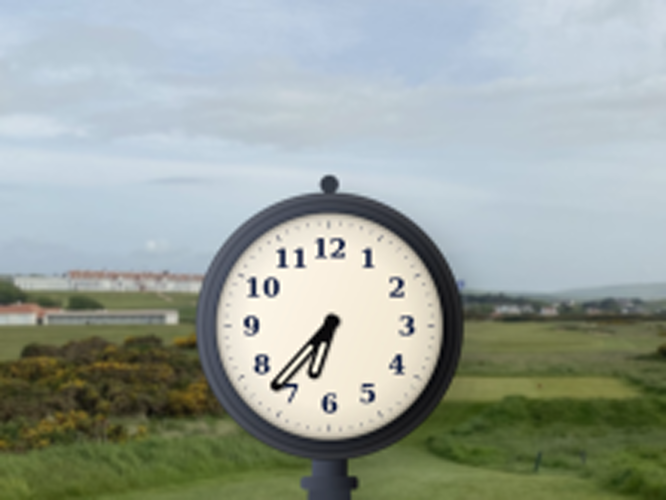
6:37
